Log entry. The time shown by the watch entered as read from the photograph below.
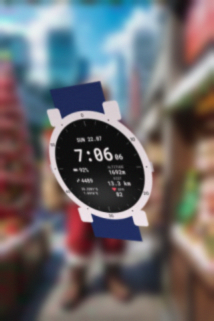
7:06
